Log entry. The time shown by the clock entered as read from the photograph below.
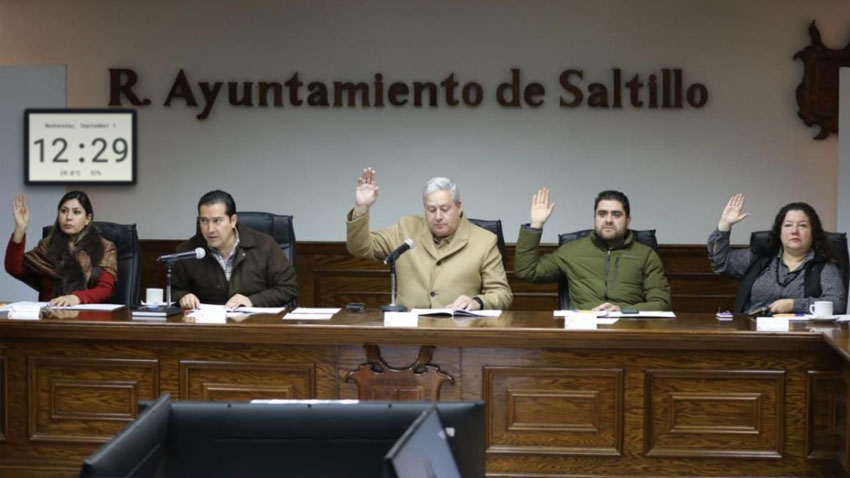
12:29
